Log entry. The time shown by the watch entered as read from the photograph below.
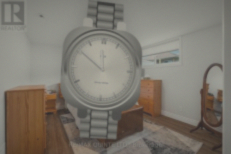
11:51
